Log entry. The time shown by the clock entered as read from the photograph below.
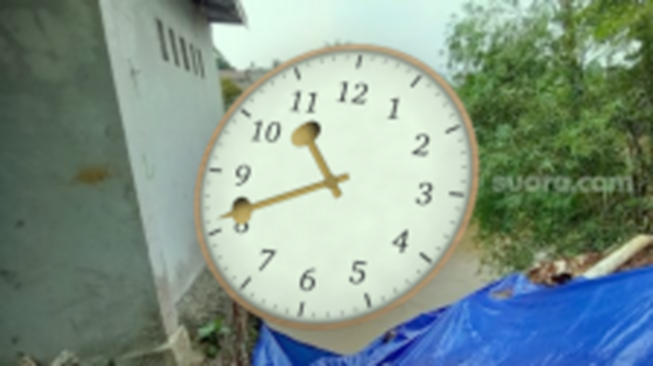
10:41
